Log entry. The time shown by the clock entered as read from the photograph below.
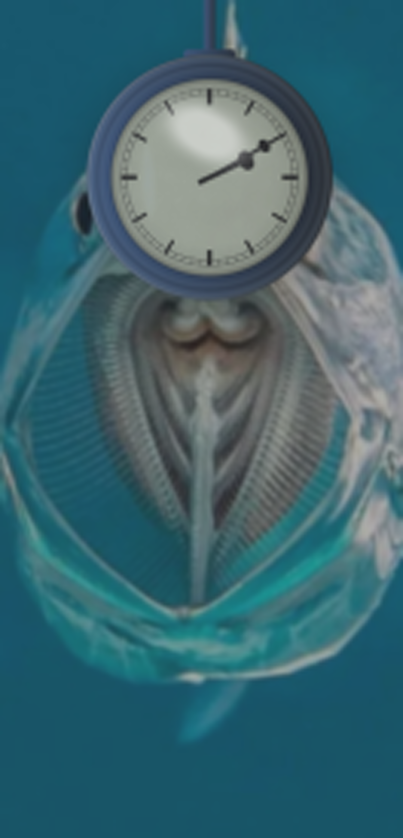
2:10
